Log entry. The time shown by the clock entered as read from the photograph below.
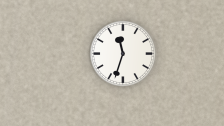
11:33
